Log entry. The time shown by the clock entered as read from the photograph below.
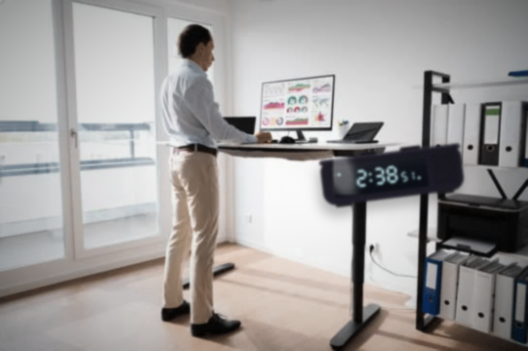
2:38
